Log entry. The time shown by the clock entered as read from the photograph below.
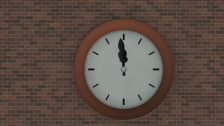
11:59
